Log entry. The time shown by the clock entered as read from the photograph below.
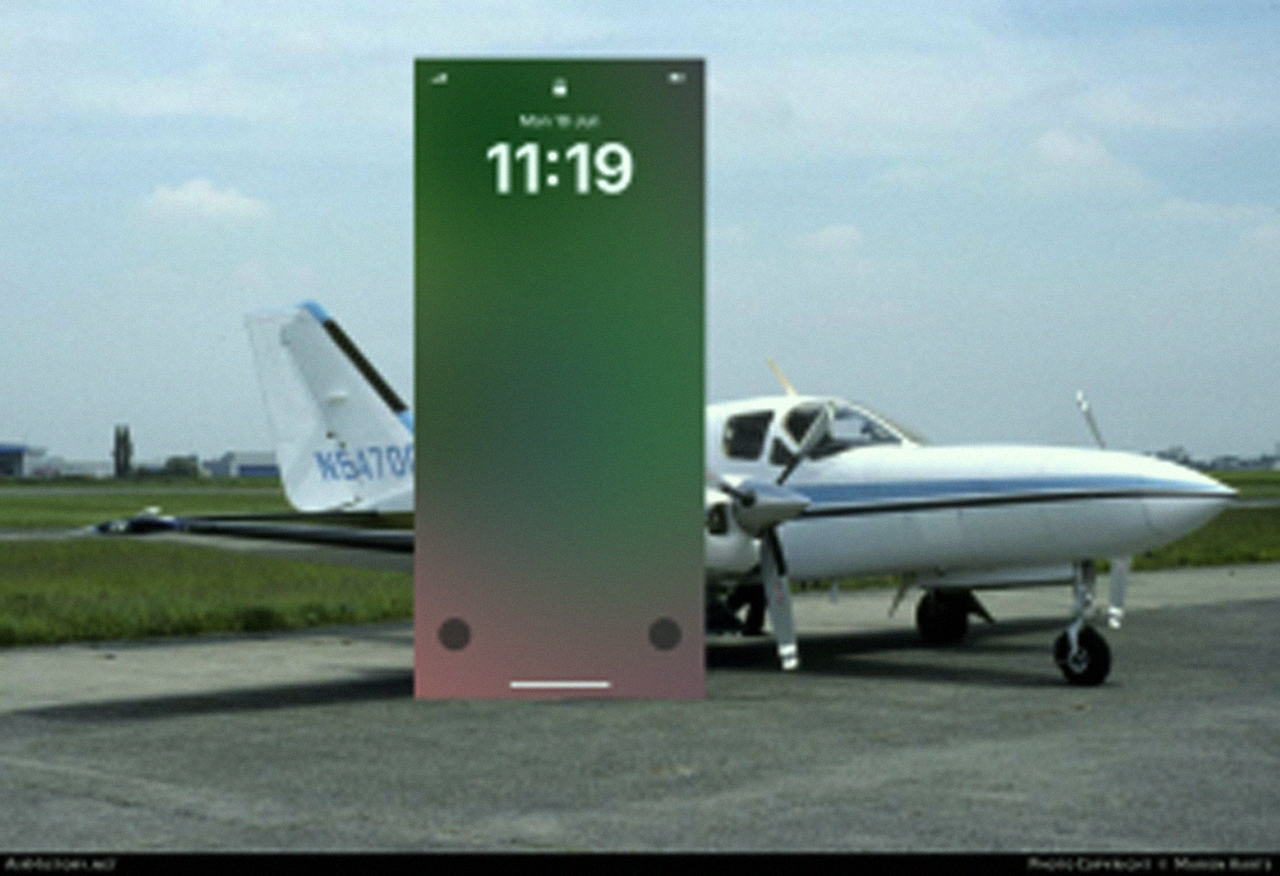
11:19
